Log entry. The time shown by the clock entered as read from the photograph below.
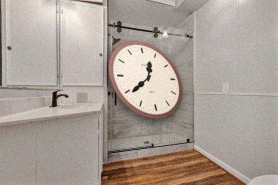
12:39
